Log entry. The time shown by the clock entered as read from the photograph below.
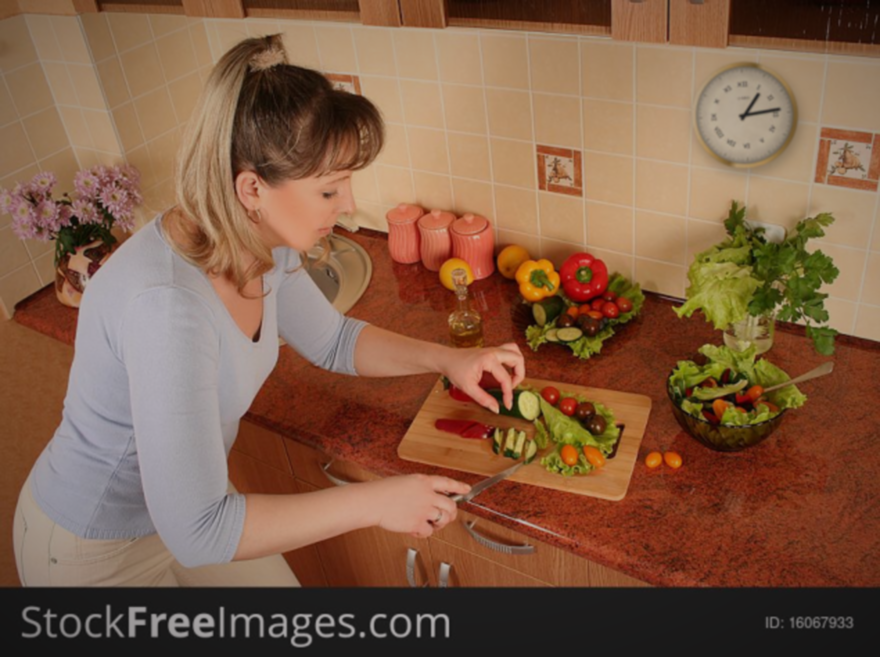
1:14
